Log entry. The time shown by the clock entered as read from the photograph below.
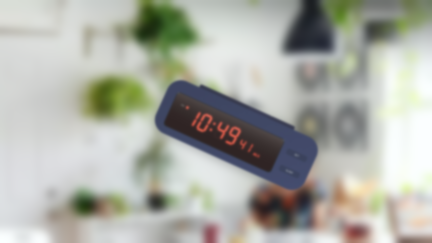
10:49
